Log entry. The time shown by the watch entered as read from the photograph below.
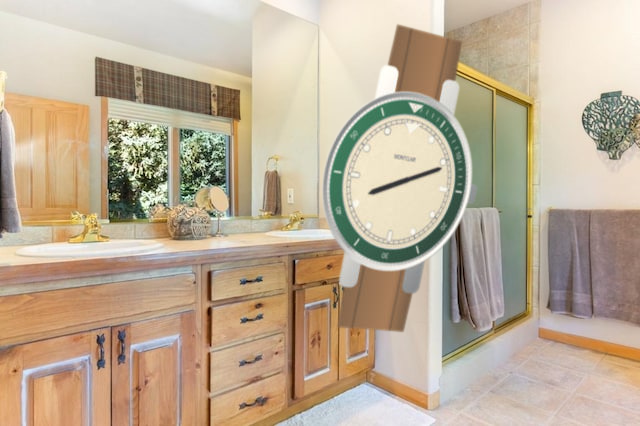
8:11
